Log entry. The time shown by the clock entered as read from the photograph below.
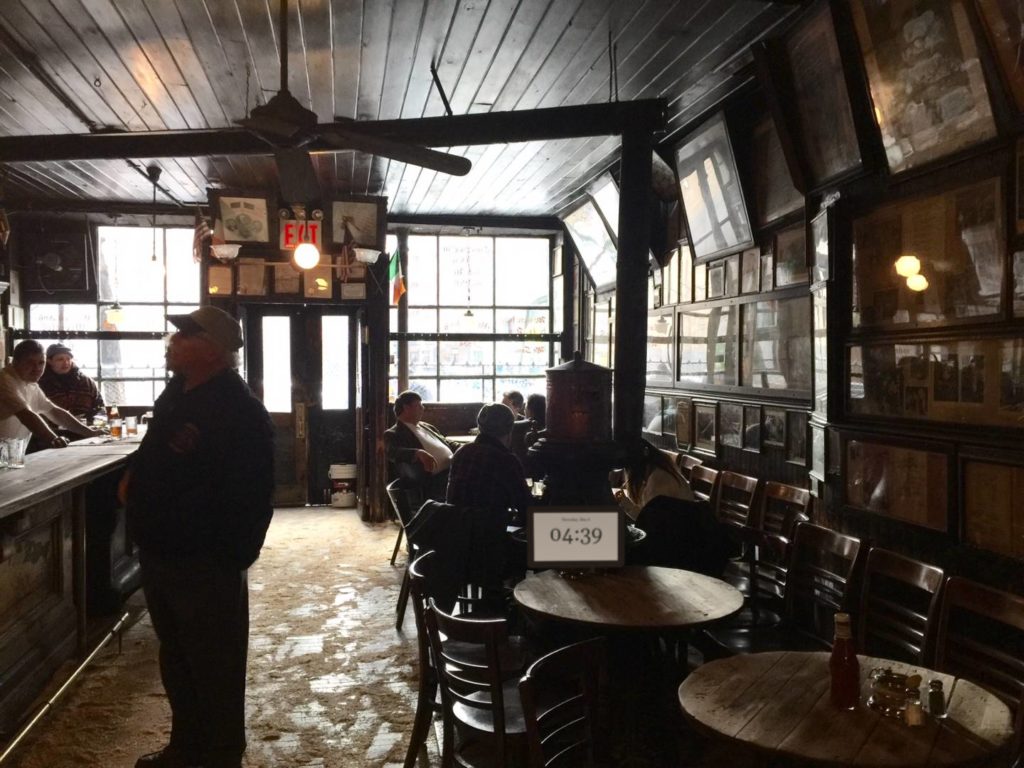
4:39
